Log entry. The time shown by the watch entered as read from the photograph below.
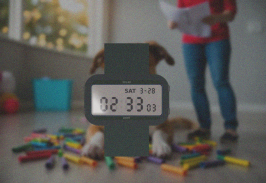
2:33:03
